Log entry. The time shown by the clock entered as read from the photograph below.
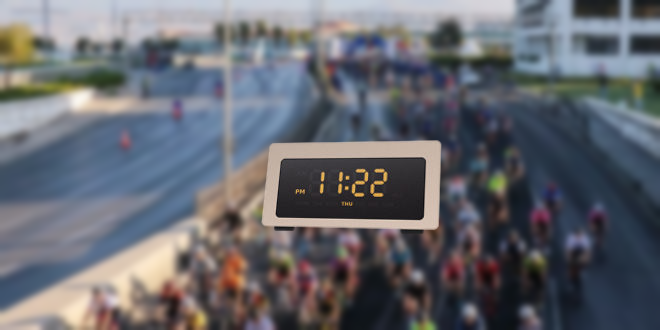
11:22
